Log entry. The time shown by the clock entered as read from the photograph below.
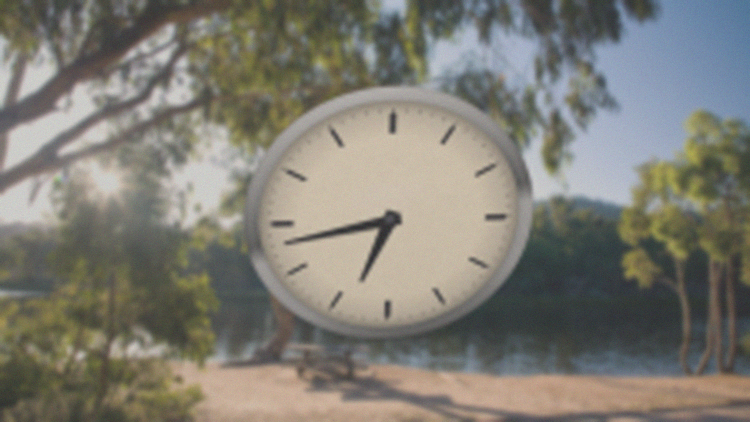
6:43
